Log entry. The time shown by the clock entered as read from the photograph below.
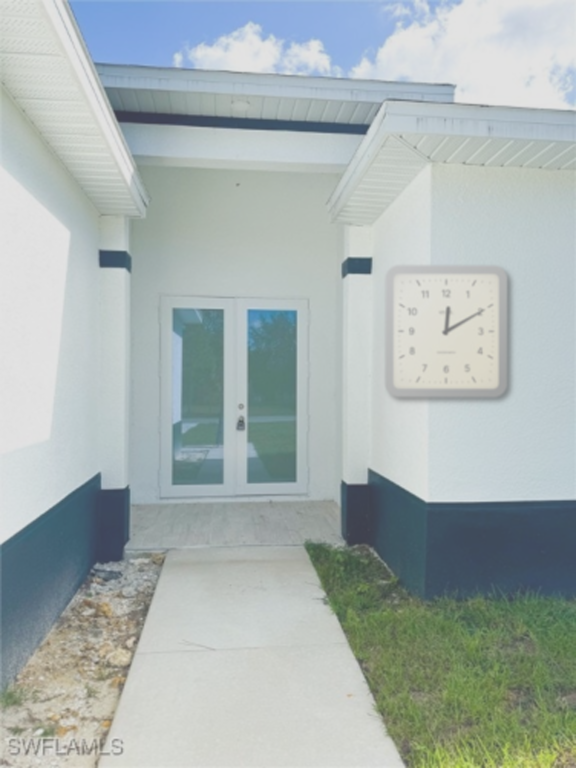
12:10
